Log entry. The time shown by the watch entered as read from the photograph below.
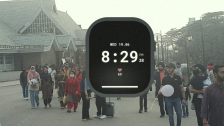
8:29
